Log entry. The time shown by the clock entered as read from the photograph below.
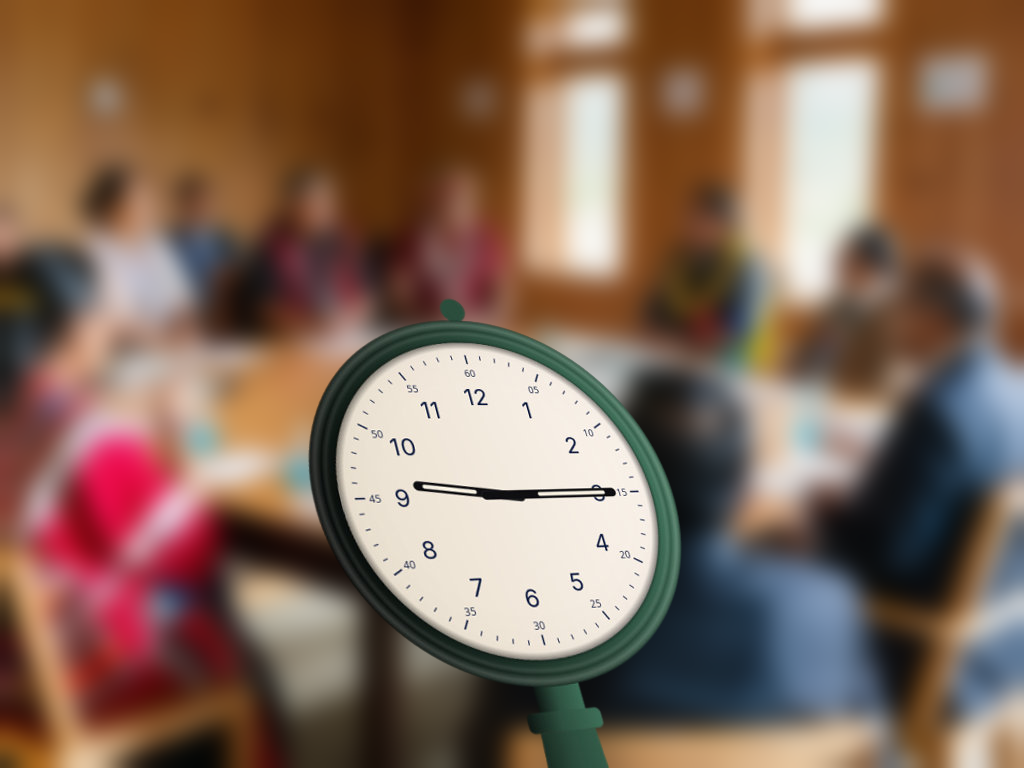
9:15
